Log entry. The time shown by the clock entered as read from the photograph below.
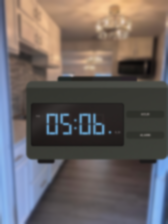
5:06
